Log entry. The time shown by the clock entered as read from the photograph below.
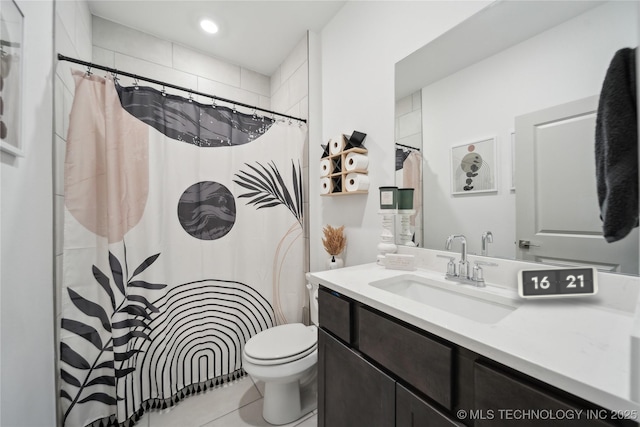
16:21
